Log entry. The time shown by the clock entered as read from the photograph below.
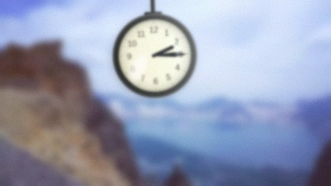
2:15
